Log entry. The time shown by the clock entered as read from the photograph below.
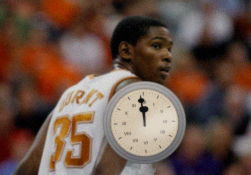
11:59
